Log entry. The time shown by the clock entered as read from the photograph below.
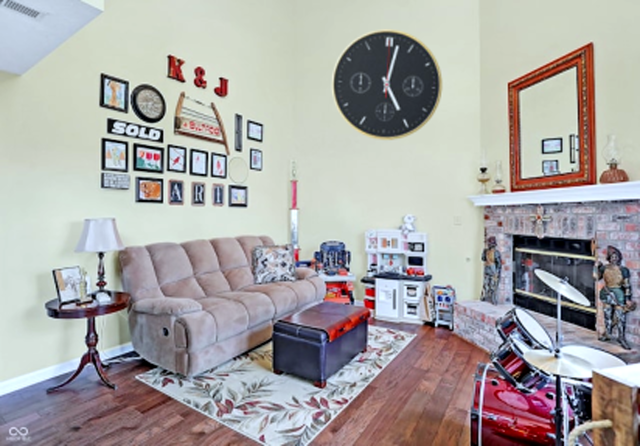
5:02
